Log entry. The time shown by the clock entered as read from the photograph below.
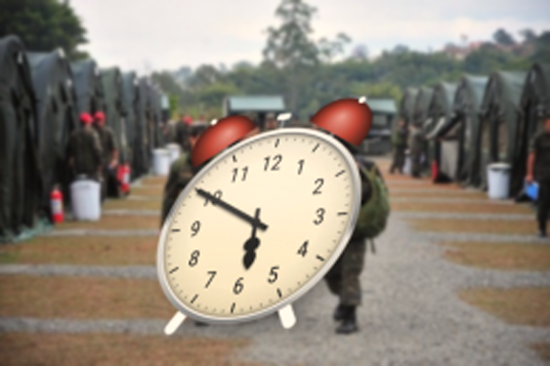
5:50
